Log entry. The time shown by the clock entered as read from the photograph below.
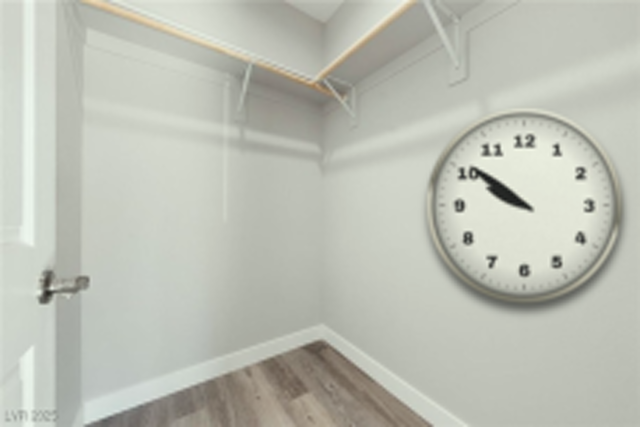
9:51
